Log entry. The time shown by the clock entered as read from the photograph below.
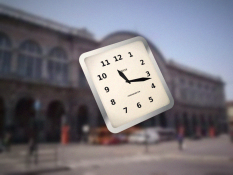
11:17
